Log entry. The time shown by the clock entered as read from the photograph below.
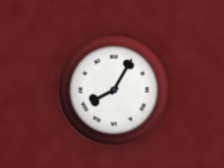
8:05
